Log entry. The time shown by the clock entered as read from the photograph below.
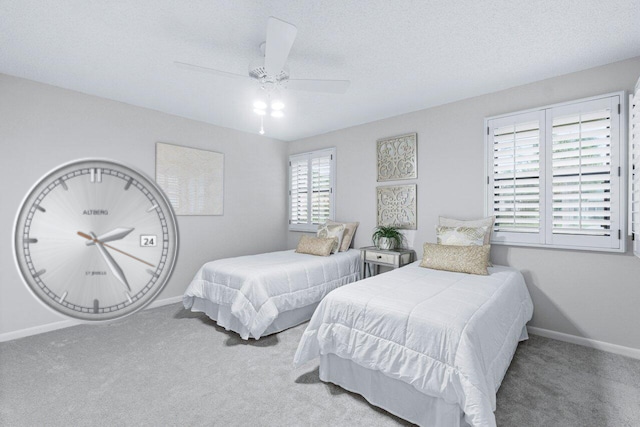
2:24:19
